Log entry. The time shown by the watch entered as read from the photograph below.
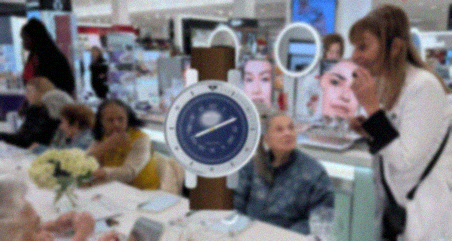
8:11
